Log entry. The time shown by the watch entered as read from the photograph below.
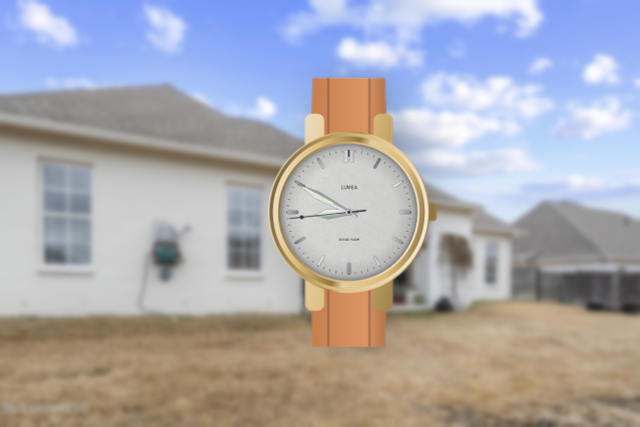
8:49:44
